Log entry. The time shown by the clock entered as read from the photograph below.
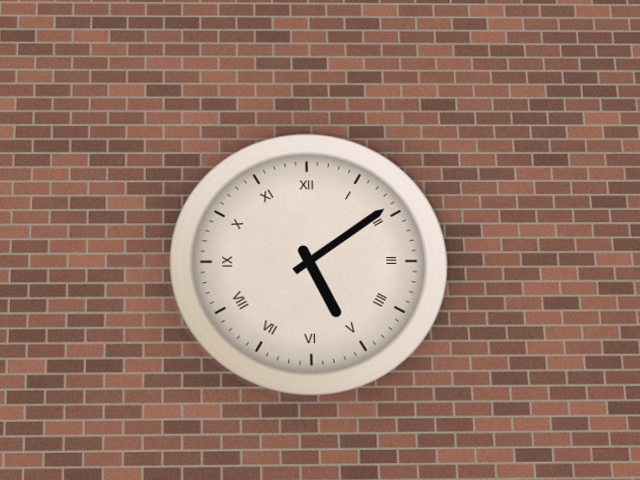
5:09
